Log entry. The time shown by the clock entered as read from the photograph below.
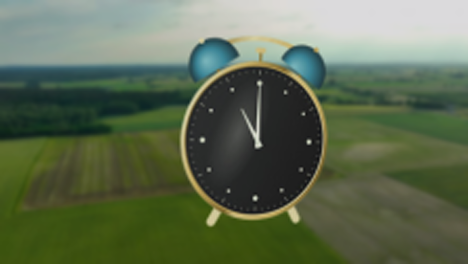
11:00
